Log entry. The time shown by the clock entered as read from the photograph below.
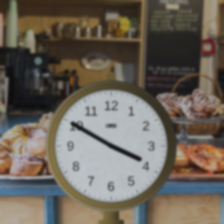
3:50
